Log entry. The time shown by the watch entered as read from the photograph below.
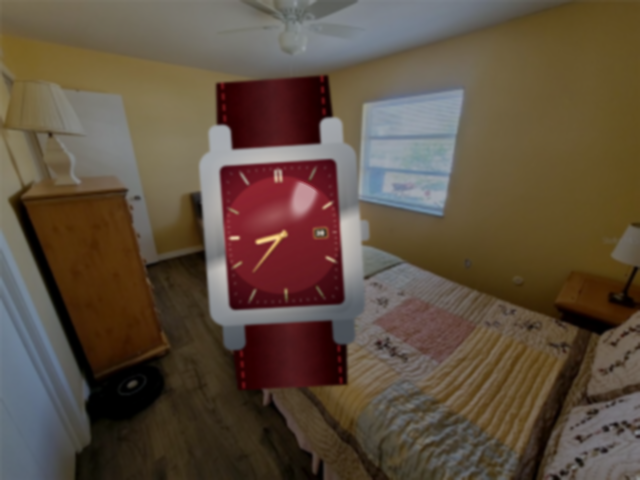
8:37
